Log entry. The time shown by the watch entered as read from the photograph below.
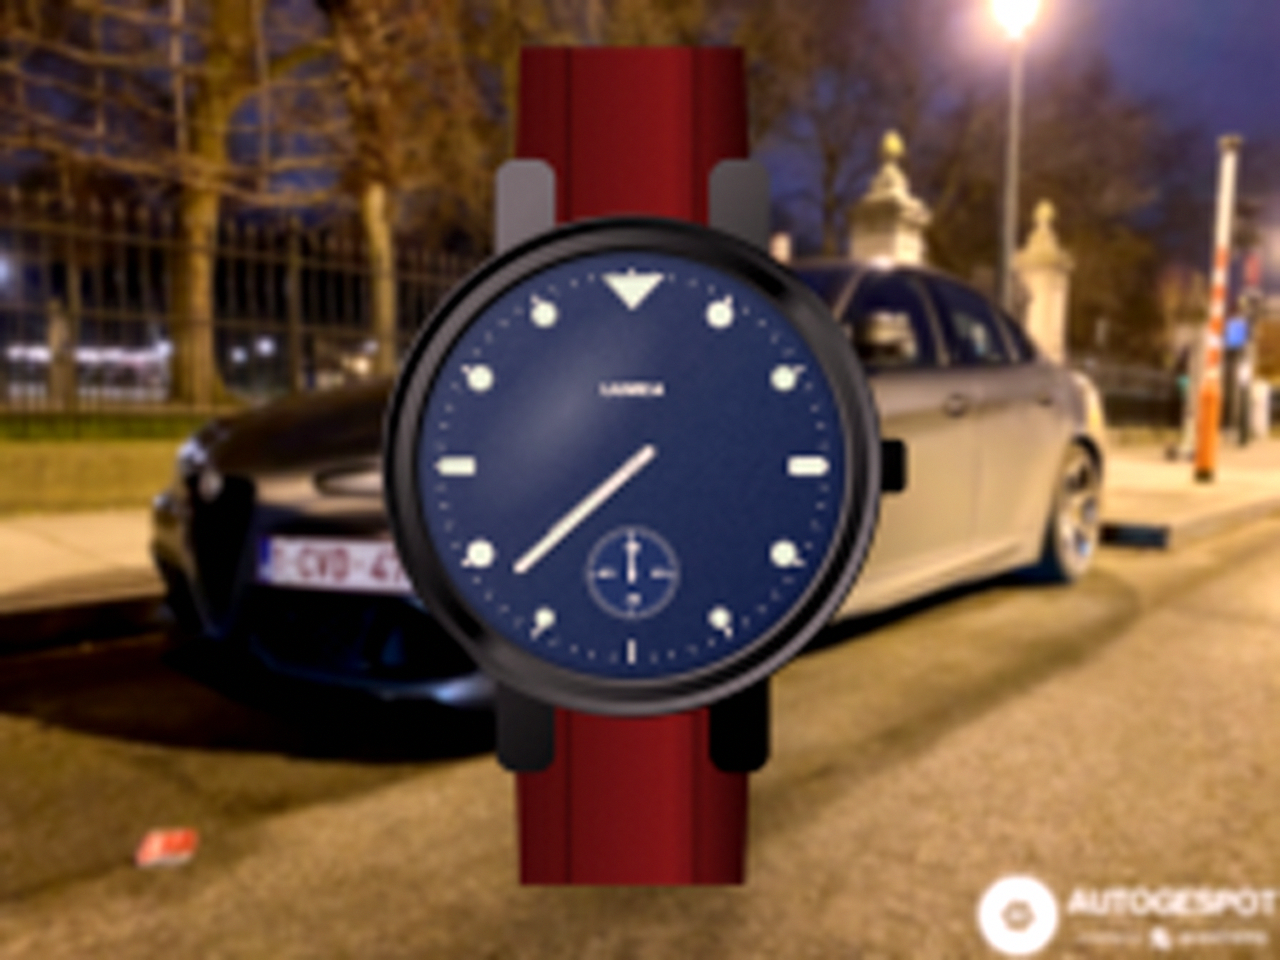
7:38
